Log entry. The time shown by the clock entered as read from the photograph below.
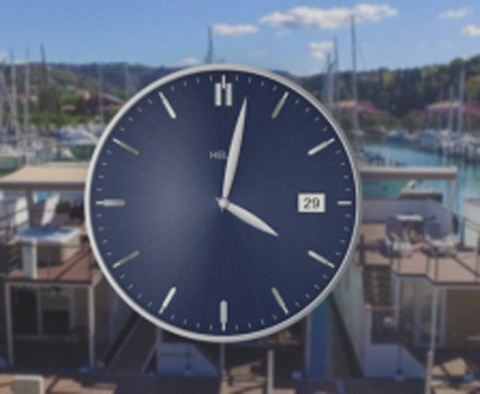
4:02
